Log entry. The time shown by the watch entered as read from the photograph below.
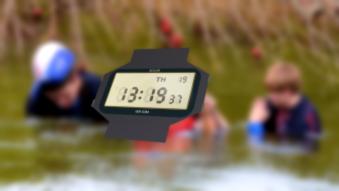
13:19:37
